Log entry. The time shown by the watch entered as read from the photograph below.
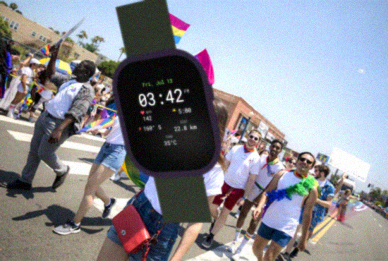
3:42
